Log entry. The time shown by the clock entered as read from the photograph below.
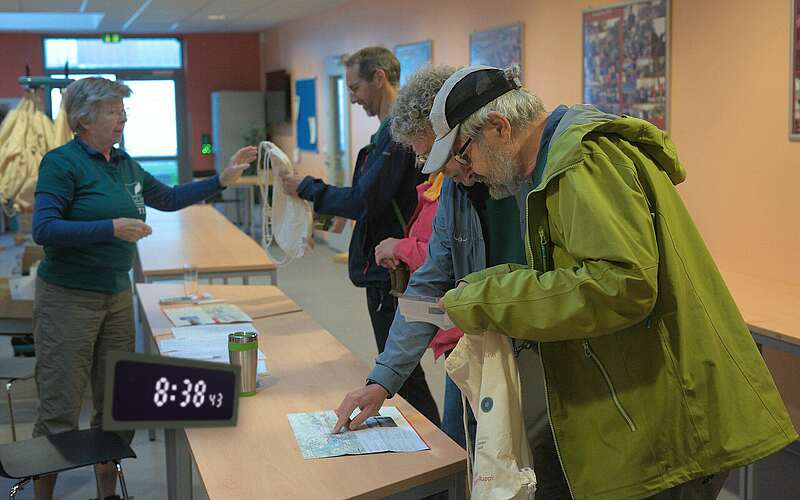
8:38:43
